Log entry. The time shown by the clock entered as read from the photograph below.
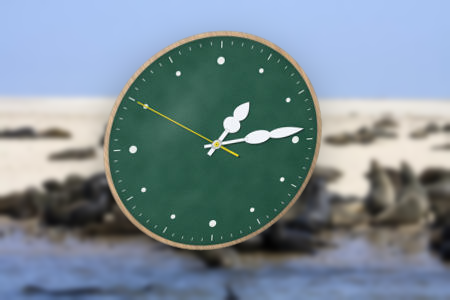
1:13:50
